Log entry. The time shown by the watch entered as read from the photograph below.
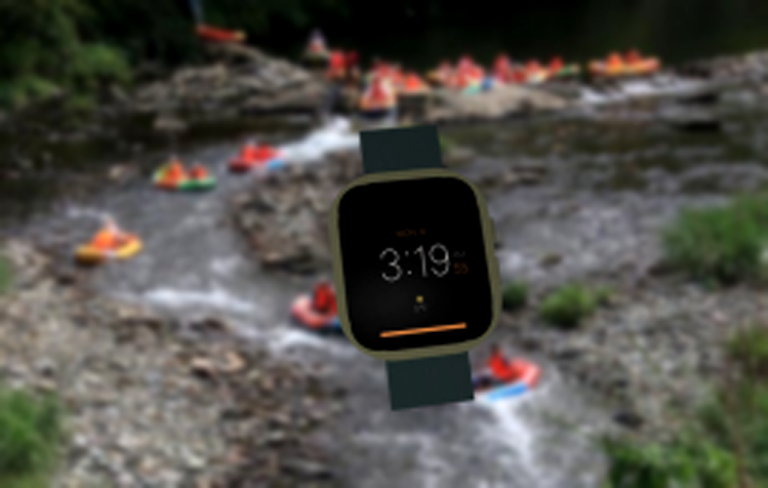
3:19
